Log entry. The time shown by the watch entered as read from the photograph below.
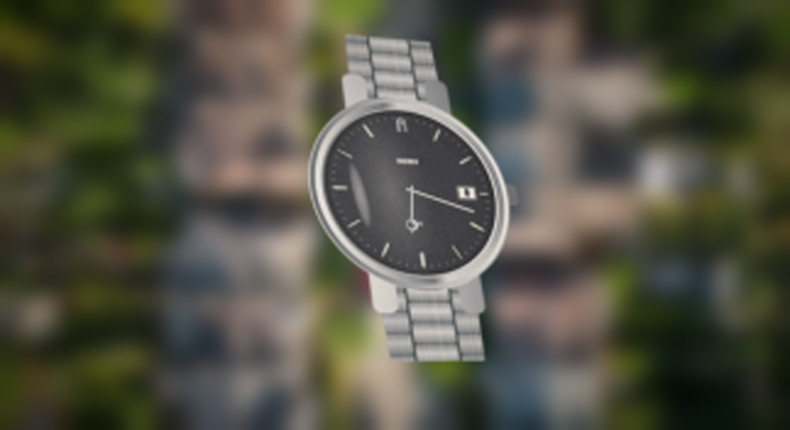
6:18
